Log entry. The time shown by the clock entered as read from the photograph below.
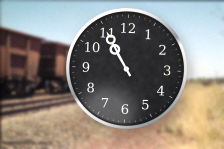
10:55
